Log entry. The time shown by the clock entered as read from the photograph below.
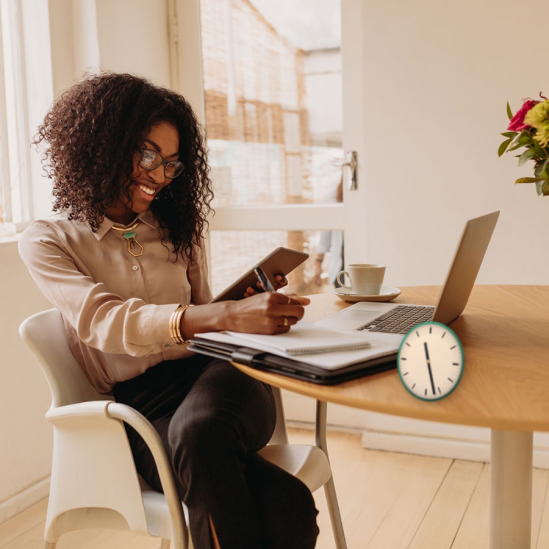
11:27
